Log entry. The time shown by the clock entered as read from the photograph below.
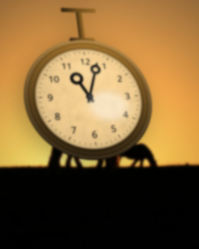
11:03
